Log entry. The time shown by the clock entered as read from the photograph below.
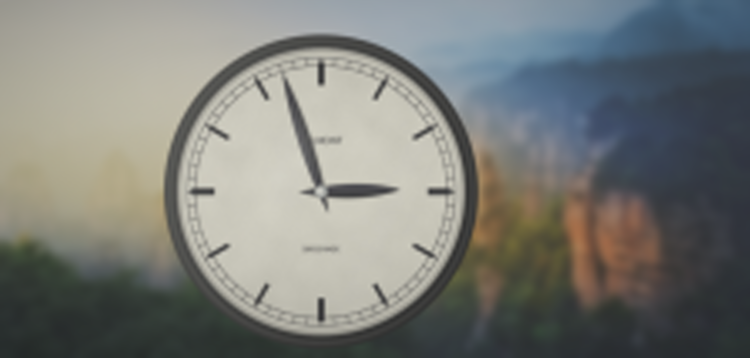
2:57
